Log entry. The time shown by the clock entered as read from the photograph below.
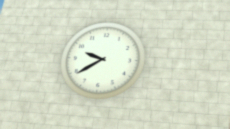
9:39
